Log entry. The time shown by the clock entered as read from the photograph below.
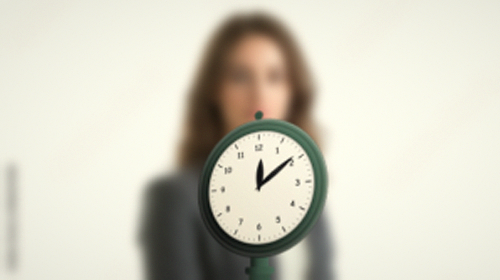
12:09
